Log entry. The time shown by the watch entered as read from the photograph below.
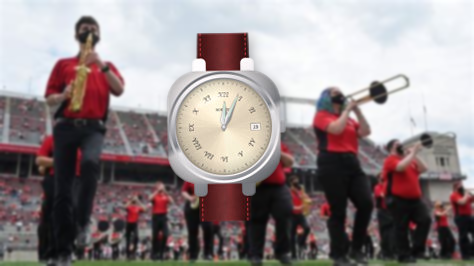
12:04
